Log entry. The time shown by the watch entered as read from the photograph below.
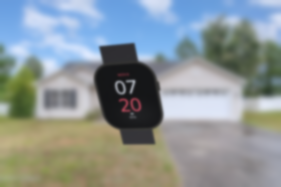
7:20
